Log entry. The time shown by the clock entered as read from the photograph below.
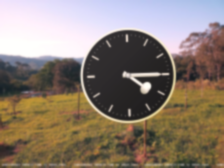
4:15
